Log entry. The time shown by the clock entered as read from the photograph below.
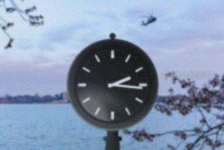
2:16
